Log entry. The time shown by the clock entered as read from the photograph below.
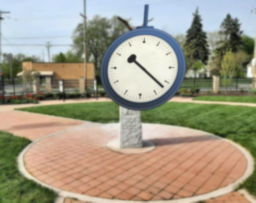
10:22
